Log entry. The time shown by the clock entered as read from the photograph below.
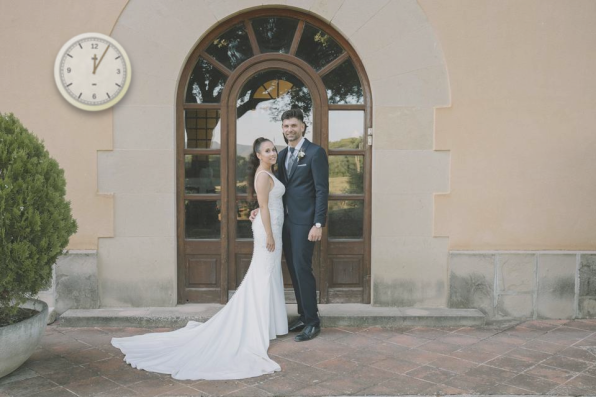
12:05
